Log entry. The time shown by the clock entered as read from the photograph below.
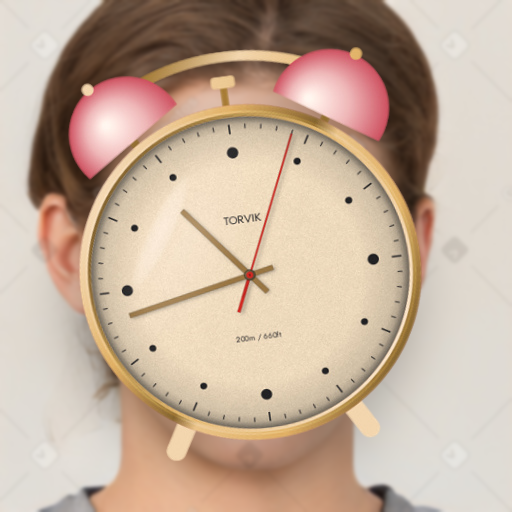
10:43:04
